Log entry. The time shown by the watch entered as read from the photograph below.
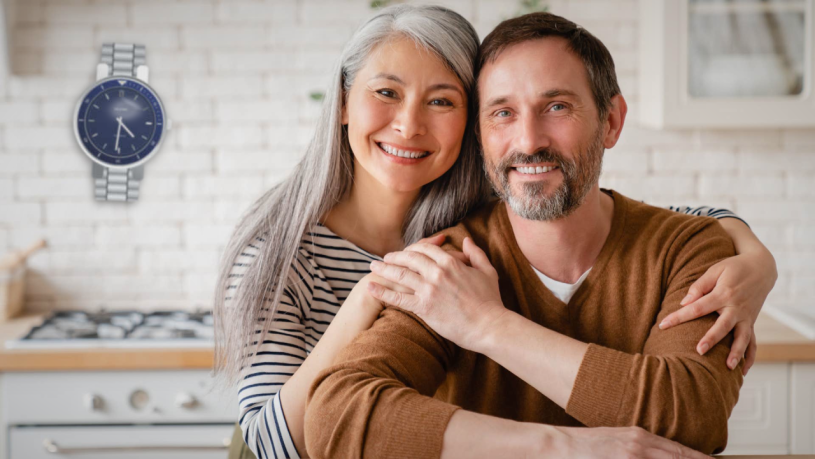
4:31
